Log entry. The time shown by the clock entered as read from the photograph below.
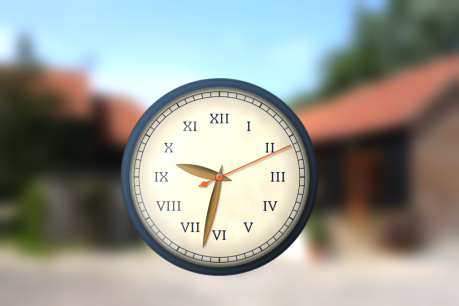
9:32:11
